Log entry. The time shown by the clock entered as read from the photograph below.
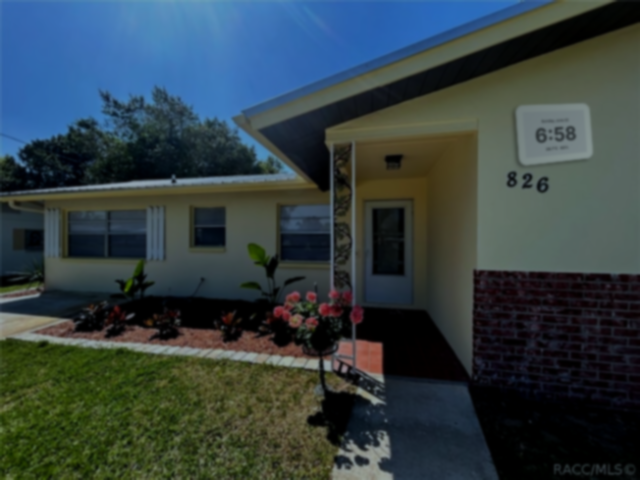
6:58
